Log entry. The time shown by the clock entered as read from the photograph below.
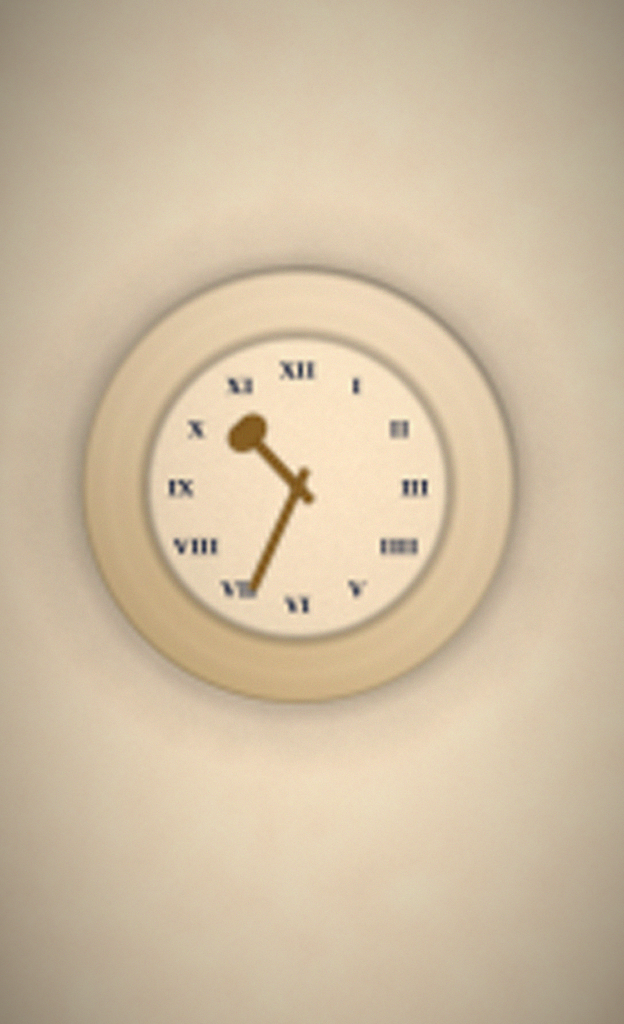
10:34
